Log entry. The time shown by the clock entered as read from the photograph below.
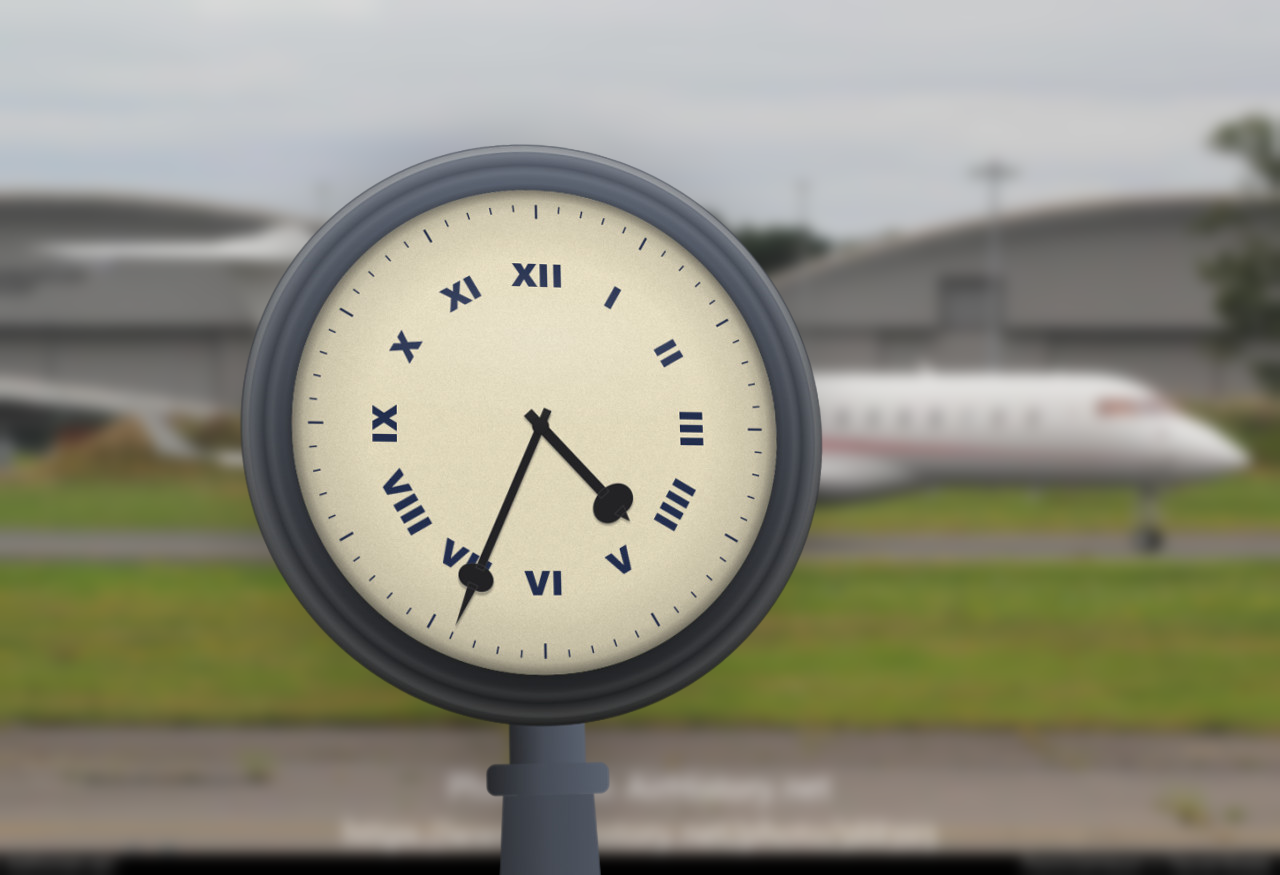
4:34
